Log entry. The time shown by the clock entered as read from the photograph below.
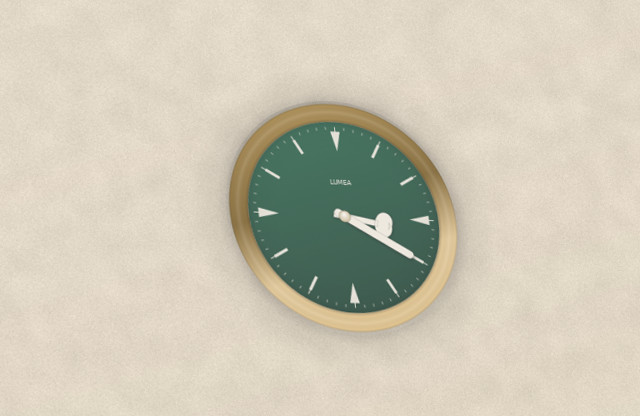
3:20
